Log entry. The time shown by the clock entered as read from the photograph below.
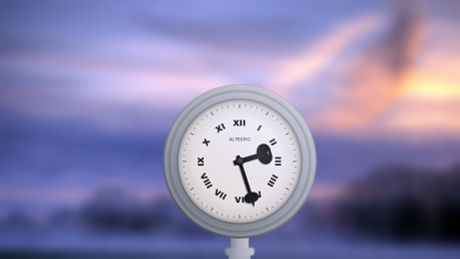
2:27
